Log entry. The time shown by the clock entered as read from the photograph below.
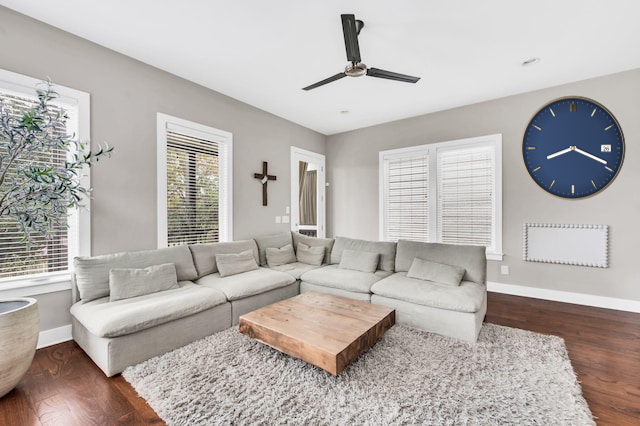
8:19
